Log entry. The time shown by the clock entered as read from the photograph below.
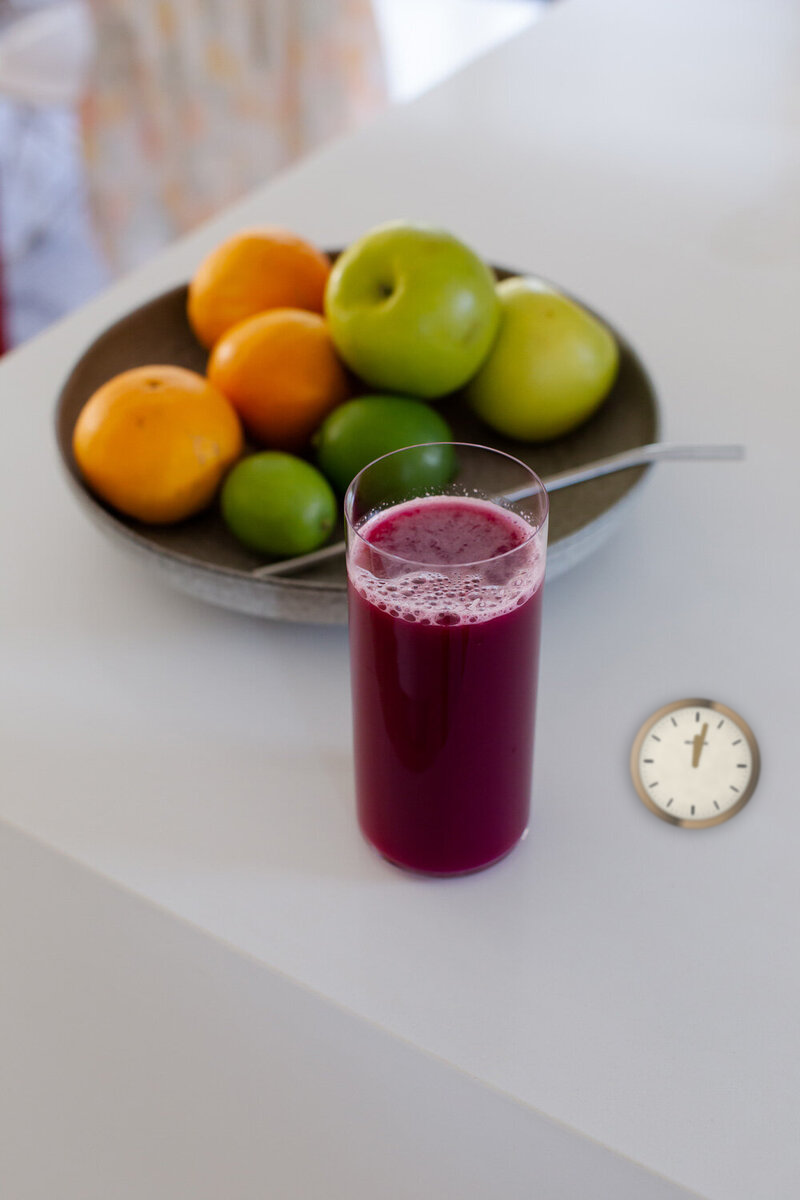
12:02
